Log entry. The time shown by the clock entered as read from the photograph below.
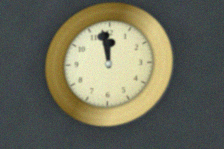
11:58
